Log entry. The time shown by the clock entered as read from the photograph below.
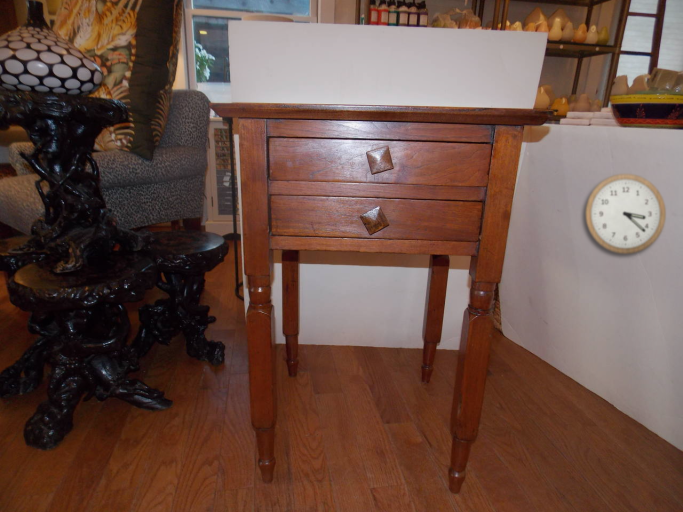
3:22
